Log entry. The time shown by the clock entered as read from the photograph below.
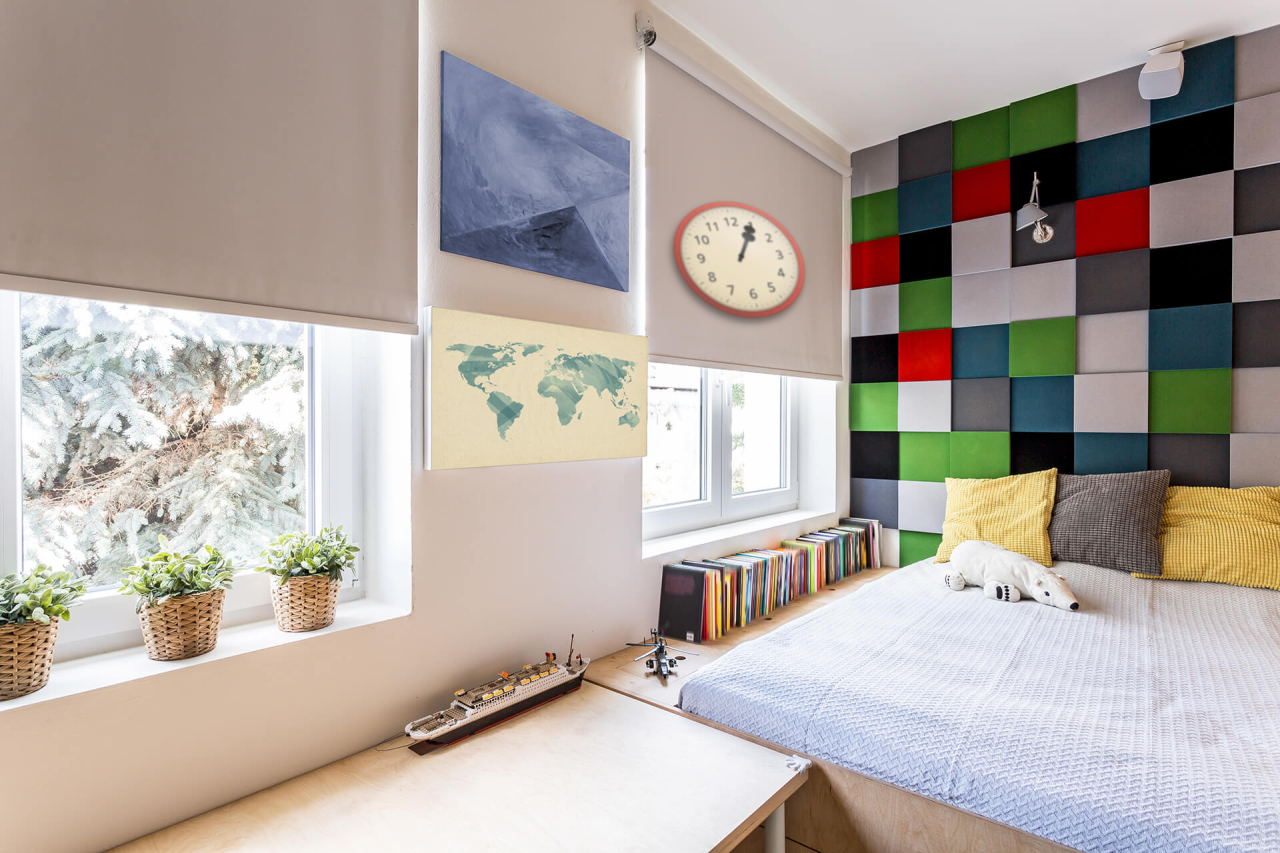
1:05
